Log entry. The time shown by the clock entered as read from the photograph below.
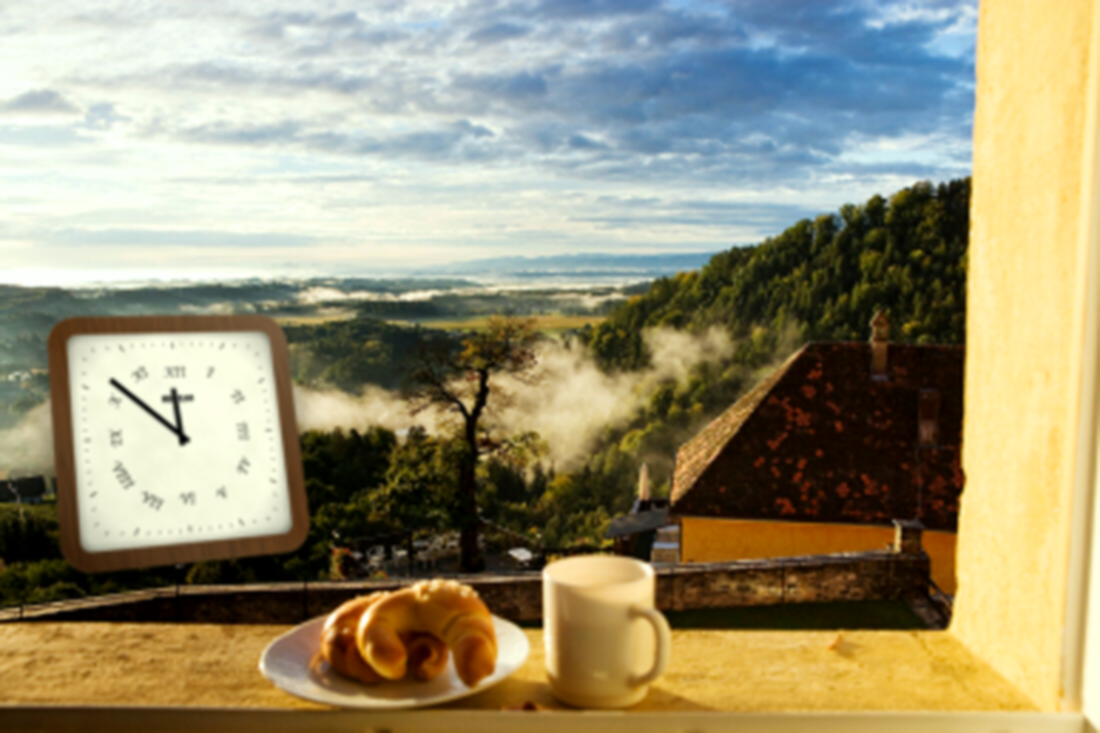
11:52
